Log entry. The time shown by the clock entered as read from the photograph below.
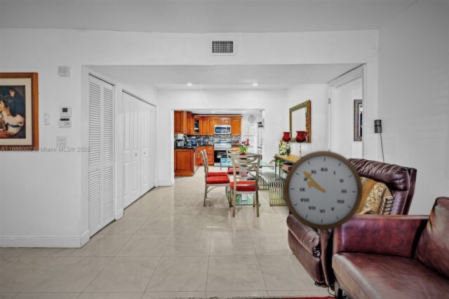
9:52
